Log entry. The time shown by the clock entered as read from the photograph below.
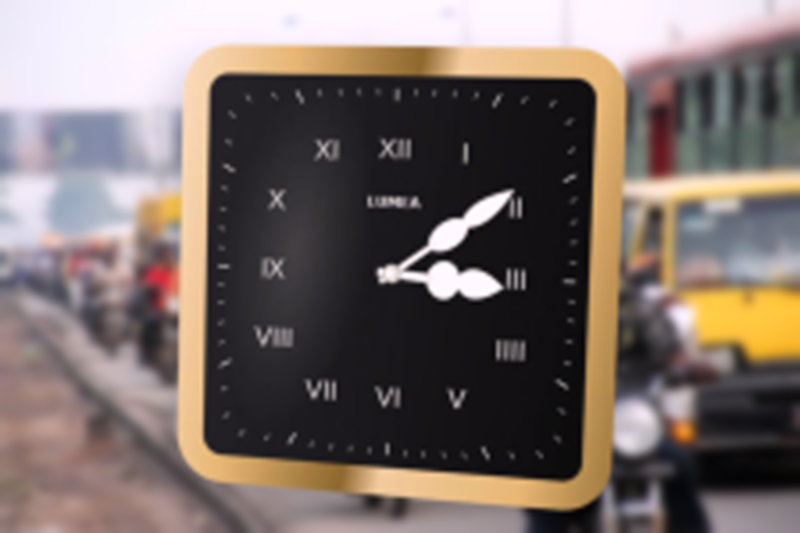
3:09
